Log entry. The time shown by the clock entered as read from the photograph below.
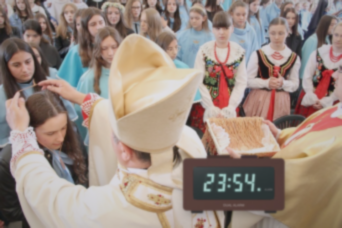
23:54
